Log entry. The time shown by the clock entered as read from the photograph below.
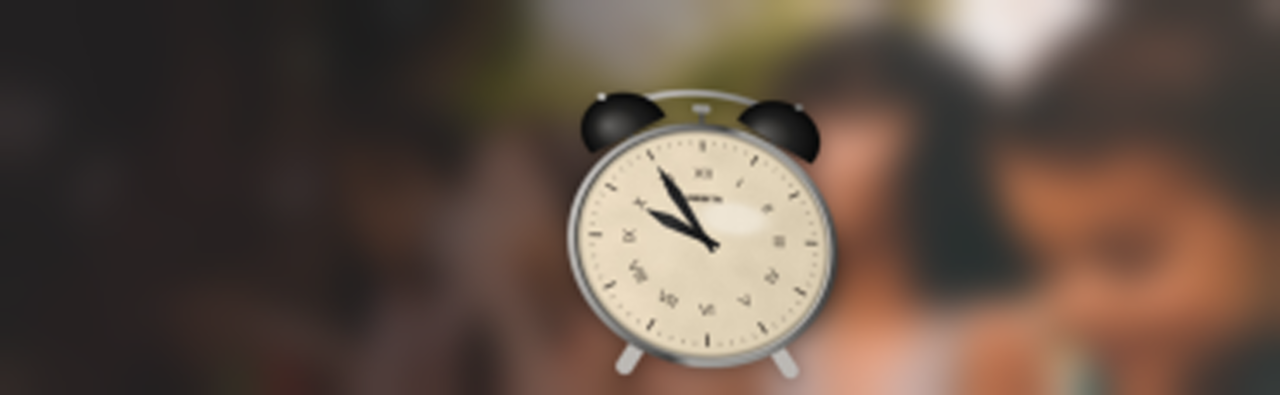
9:55
